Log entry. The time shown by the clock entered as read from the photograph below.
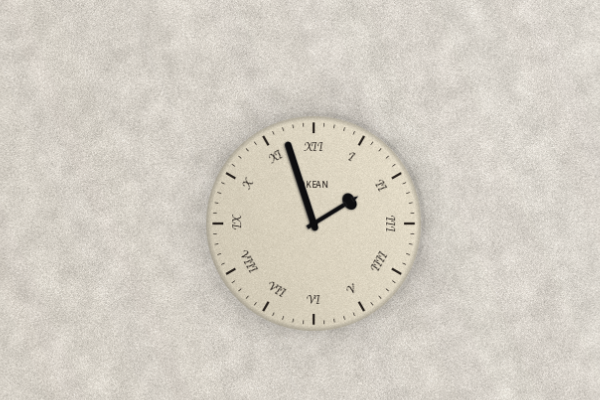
1:57
